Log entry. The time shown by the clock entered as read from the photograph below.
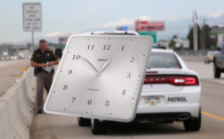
12:51
